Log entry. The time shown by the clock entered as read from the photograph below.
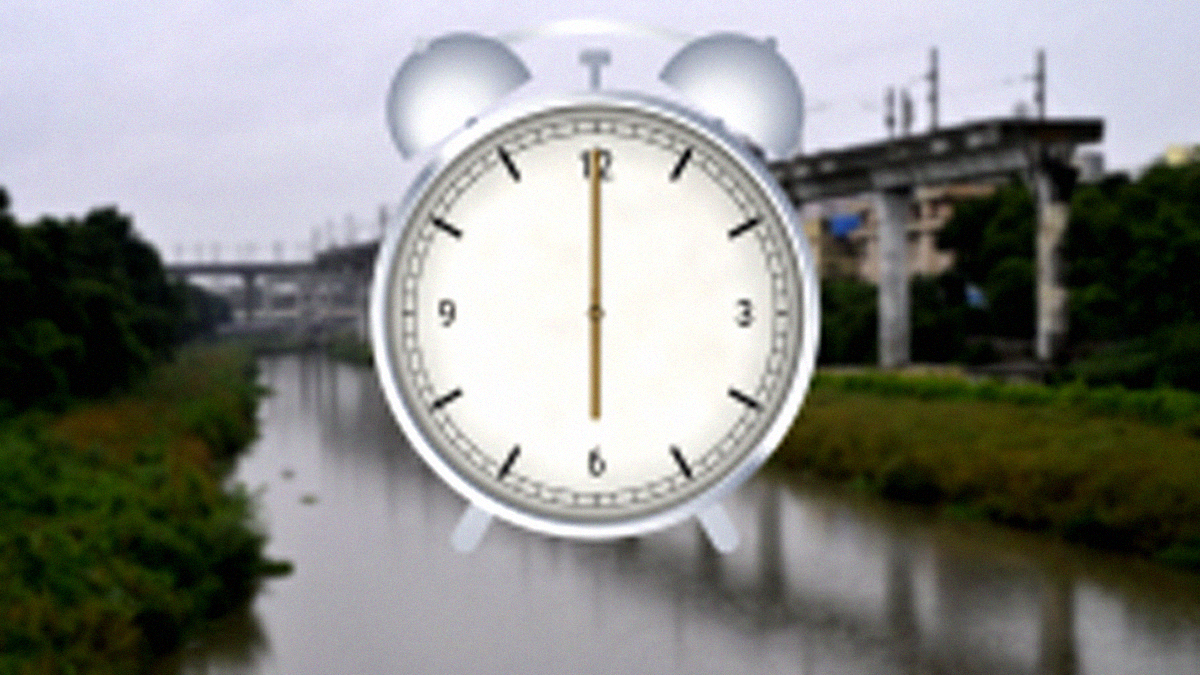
6:00
